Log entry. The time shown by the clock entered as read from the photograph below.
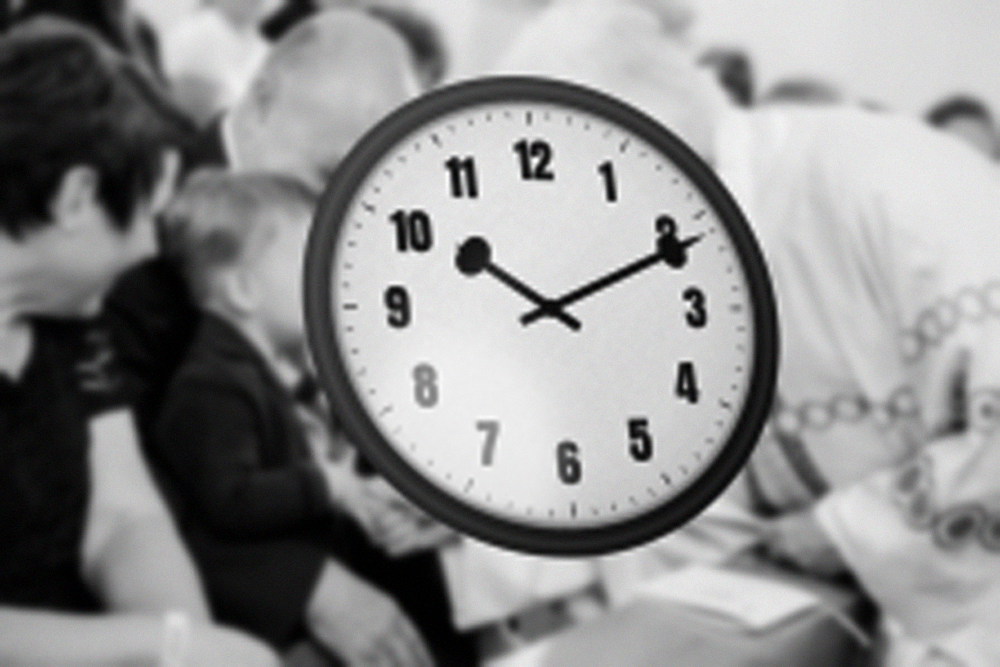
10:11
